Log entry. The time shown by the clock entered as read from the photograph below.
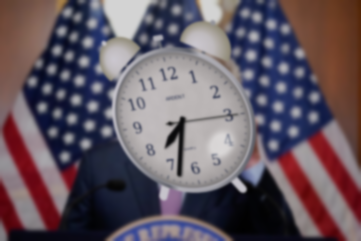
7:33:15
